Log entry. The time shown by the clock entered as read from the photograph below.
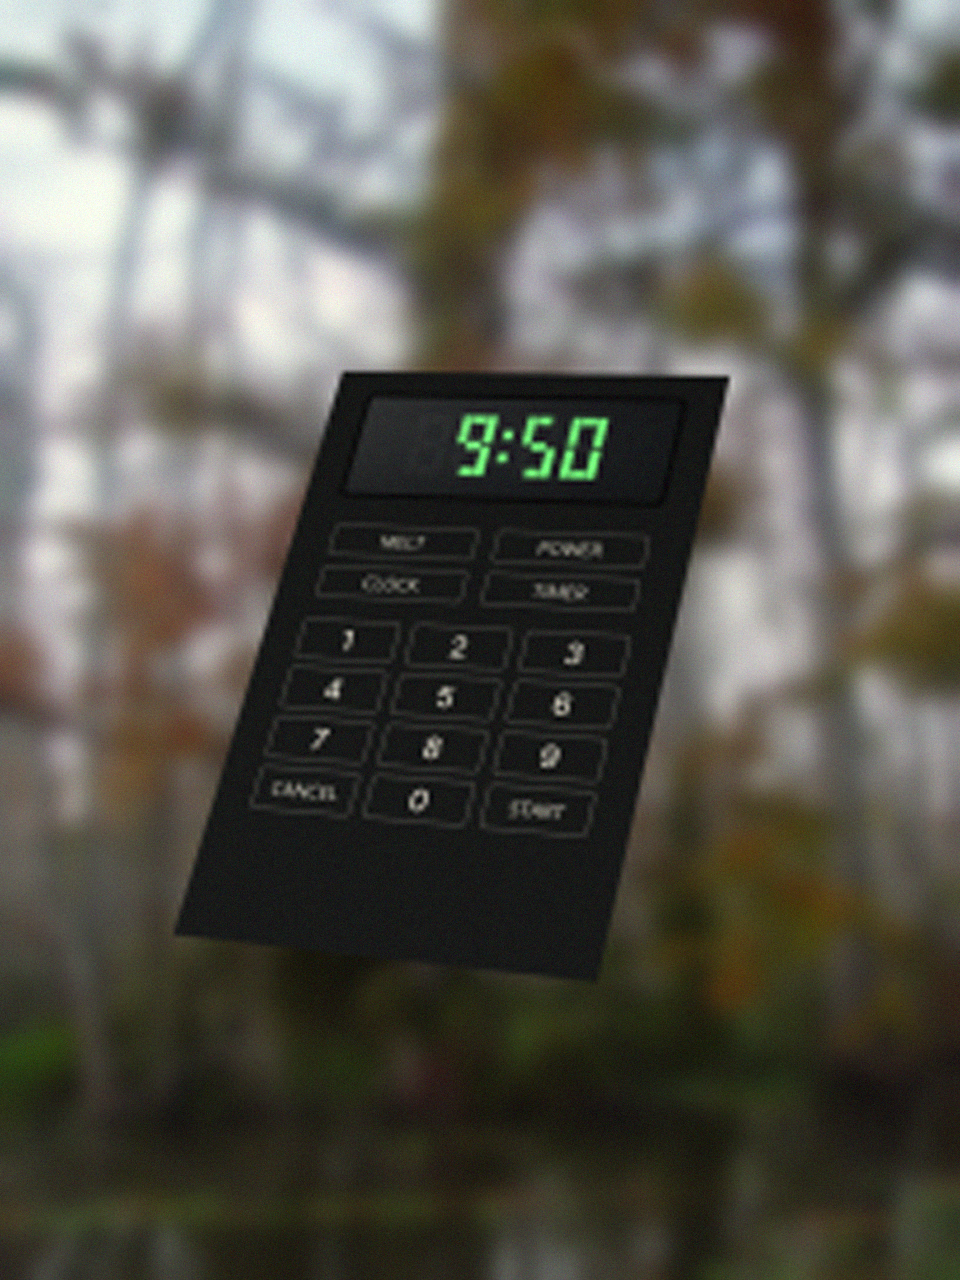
9:50
